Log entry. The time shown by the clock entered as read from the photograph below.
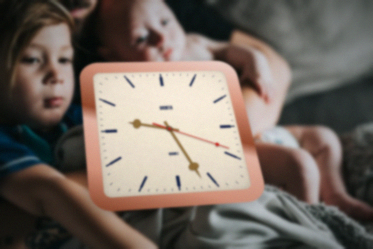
9:26:19
